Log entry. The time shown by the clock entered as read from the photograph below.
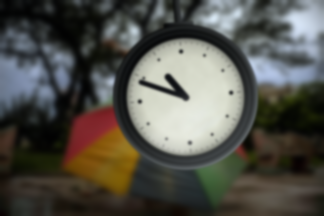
10:49
